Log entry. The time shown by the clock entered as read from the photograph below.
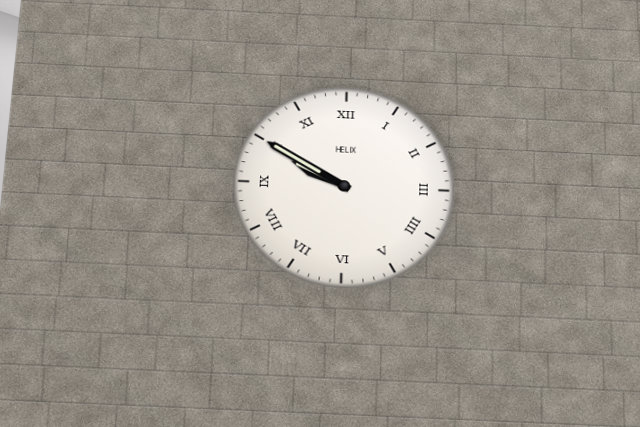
9:50
